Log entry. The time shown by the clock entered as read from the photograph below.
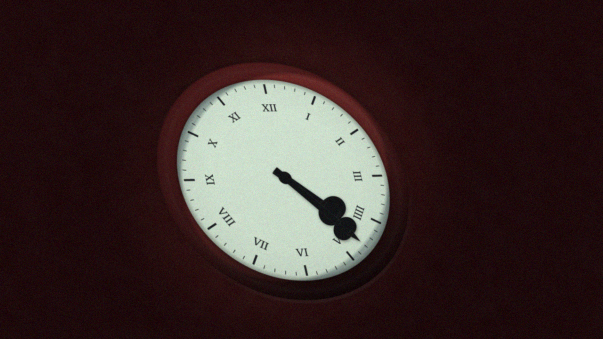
4:23
